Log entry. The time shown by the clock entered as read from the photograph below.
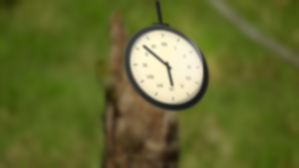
5:52
